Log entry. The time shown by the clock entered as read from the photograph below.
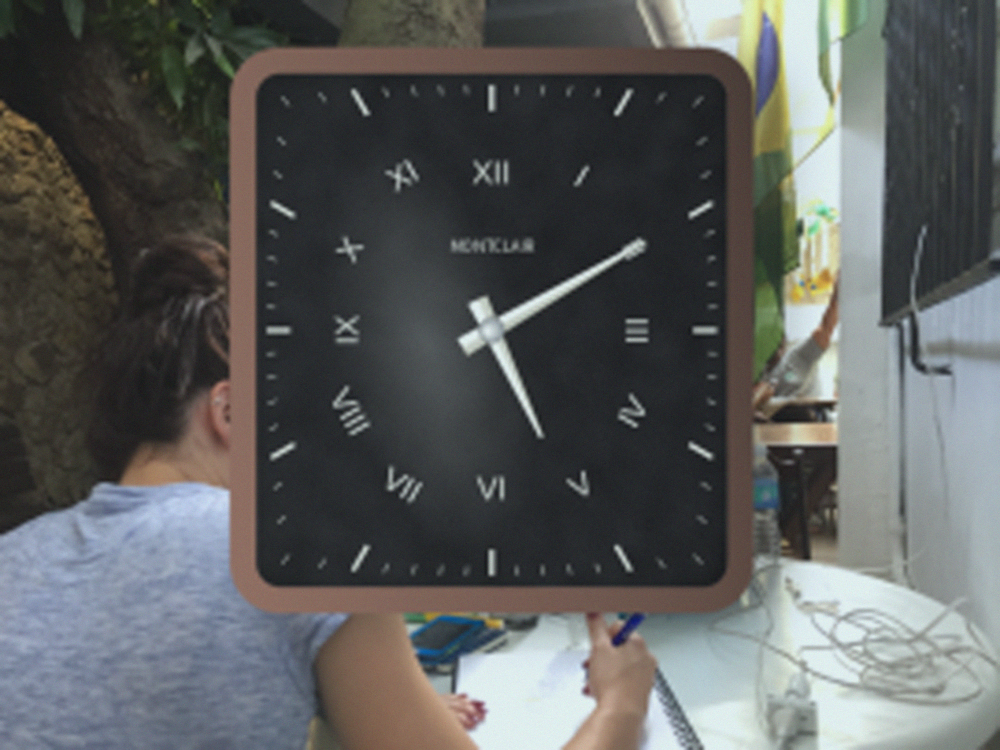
5:10
